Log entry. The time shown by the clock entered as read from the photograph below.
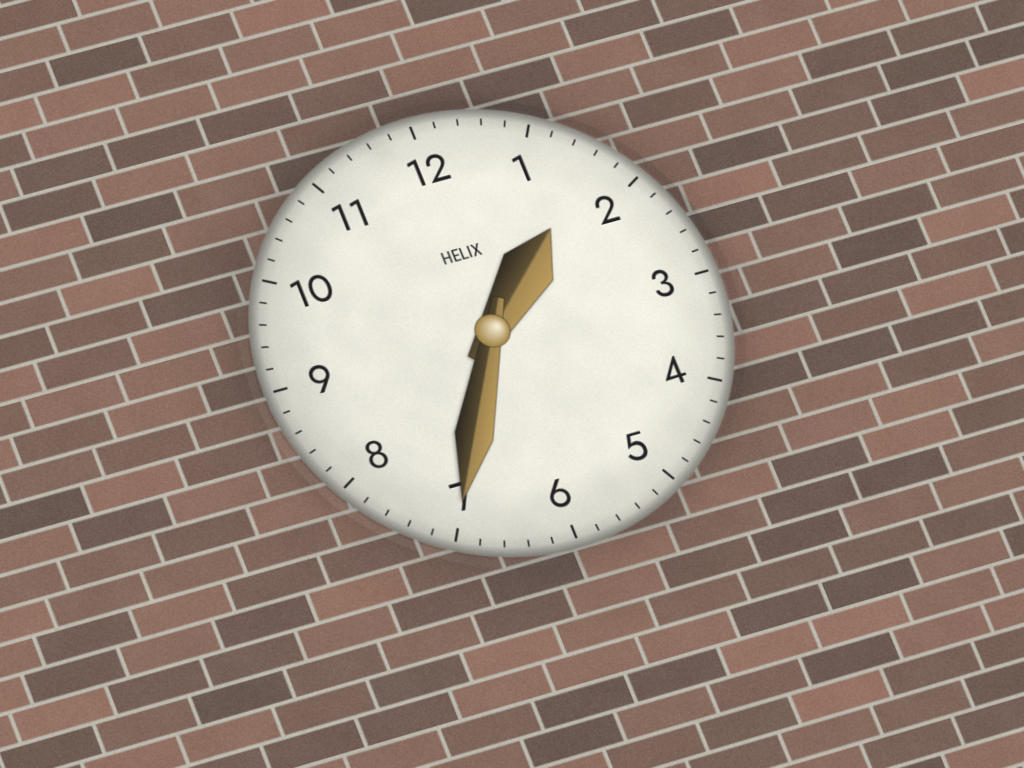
1:35
